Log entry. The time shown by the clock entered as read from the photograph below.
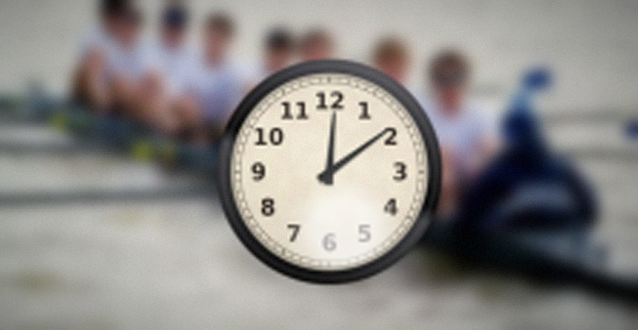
12:09
